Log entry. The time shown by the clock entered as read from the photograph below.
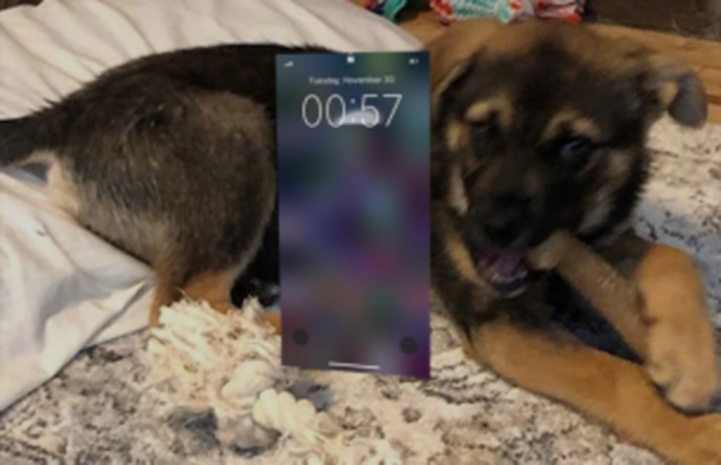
0:57
